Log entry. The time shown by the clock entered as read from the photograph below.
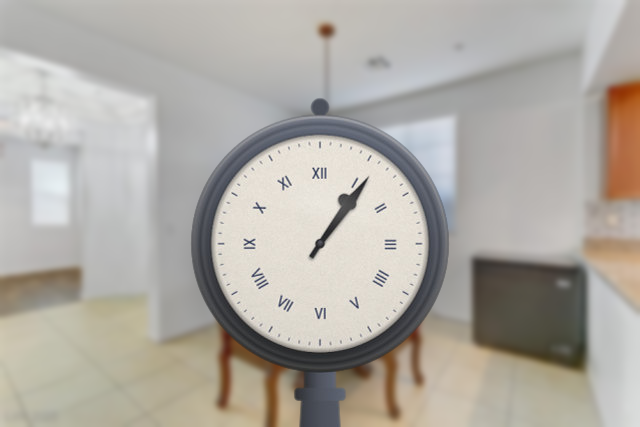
1:06
